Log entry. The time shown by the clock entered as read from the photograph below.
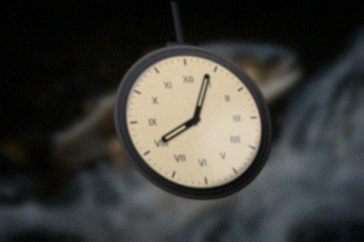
8:04
